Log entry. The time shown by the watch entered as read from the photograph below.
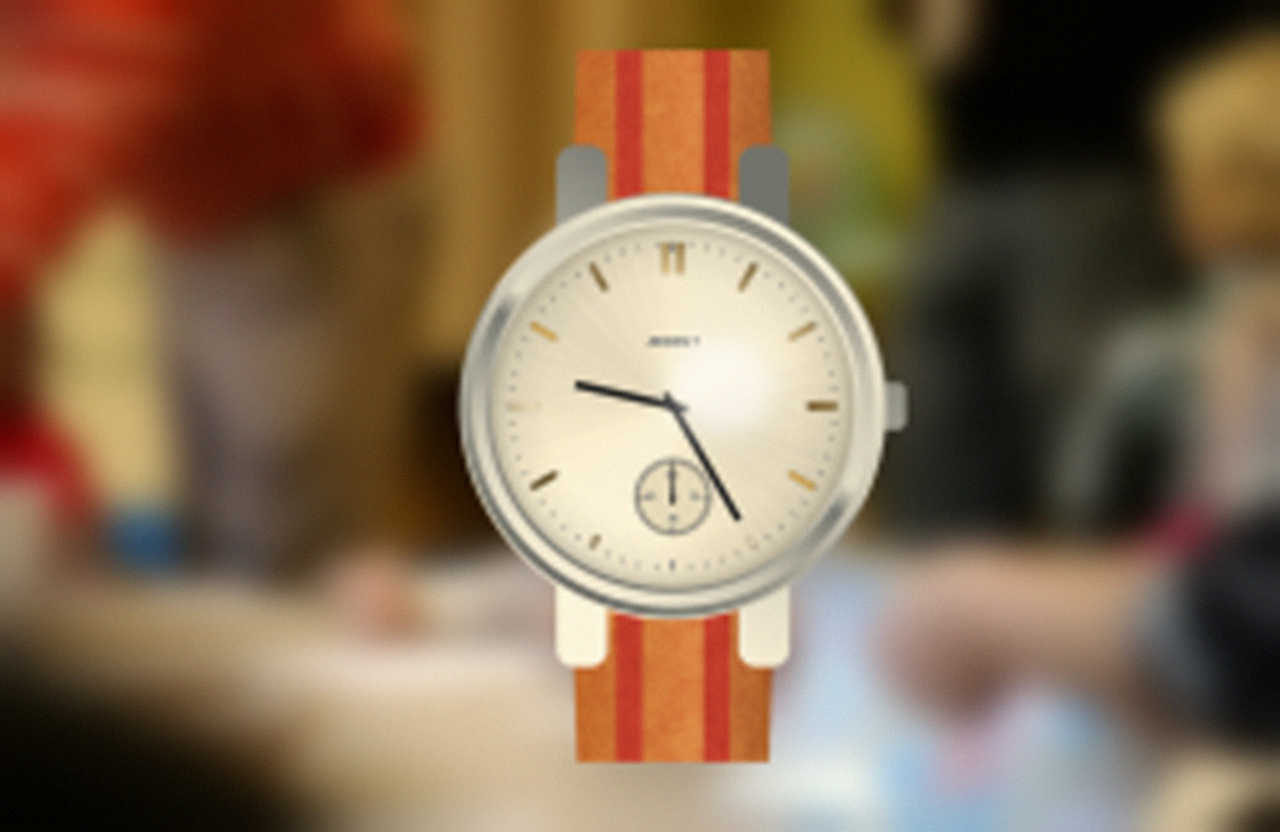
9:25
